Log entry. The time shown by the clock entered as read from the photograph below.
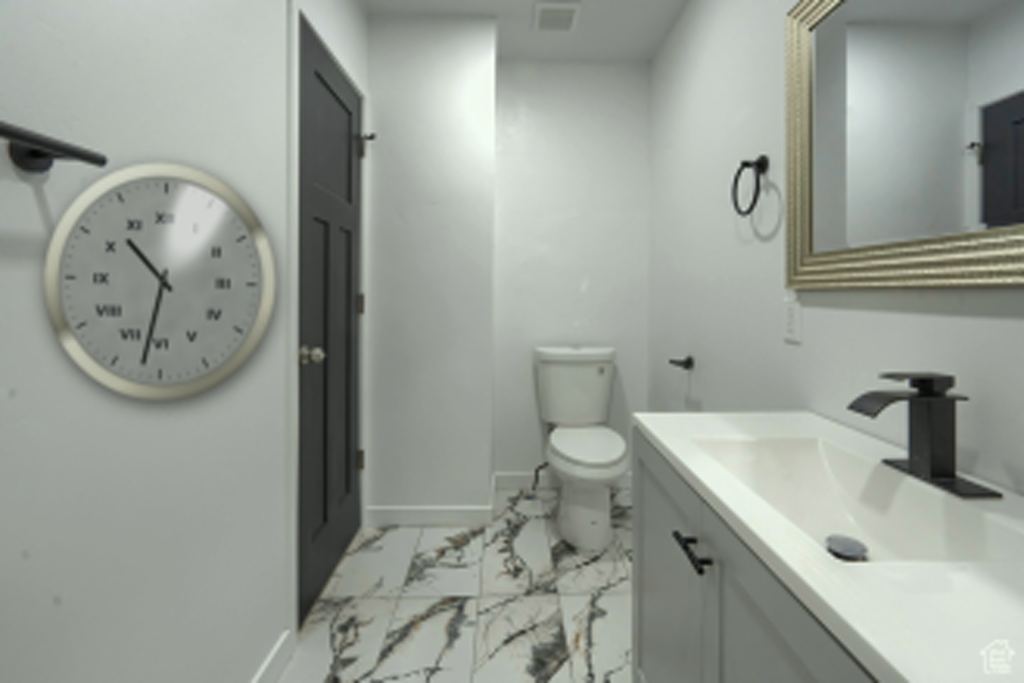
10:32
